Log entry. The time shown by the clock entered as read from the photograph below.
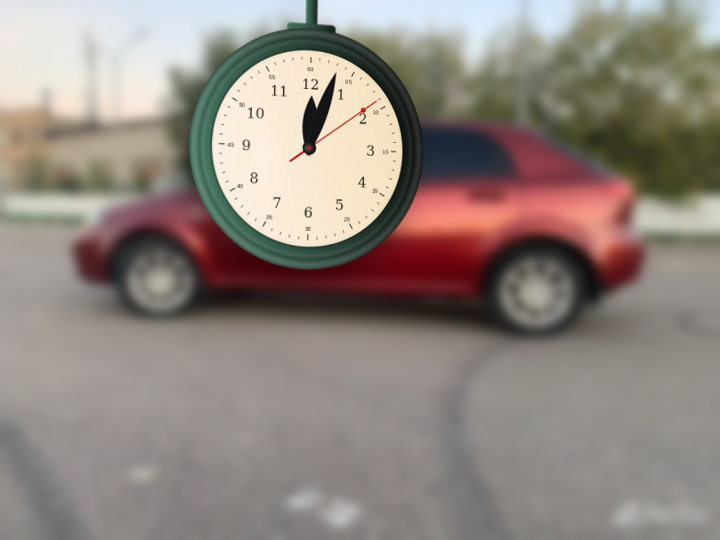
12:03:09
